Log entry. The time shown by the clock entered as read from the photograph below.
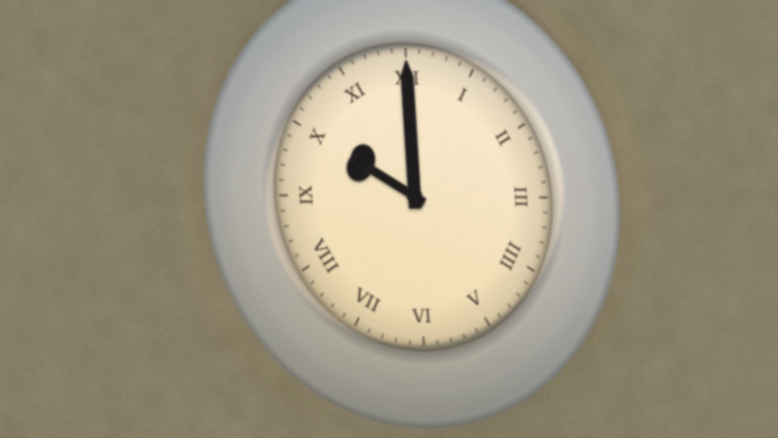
10:00
